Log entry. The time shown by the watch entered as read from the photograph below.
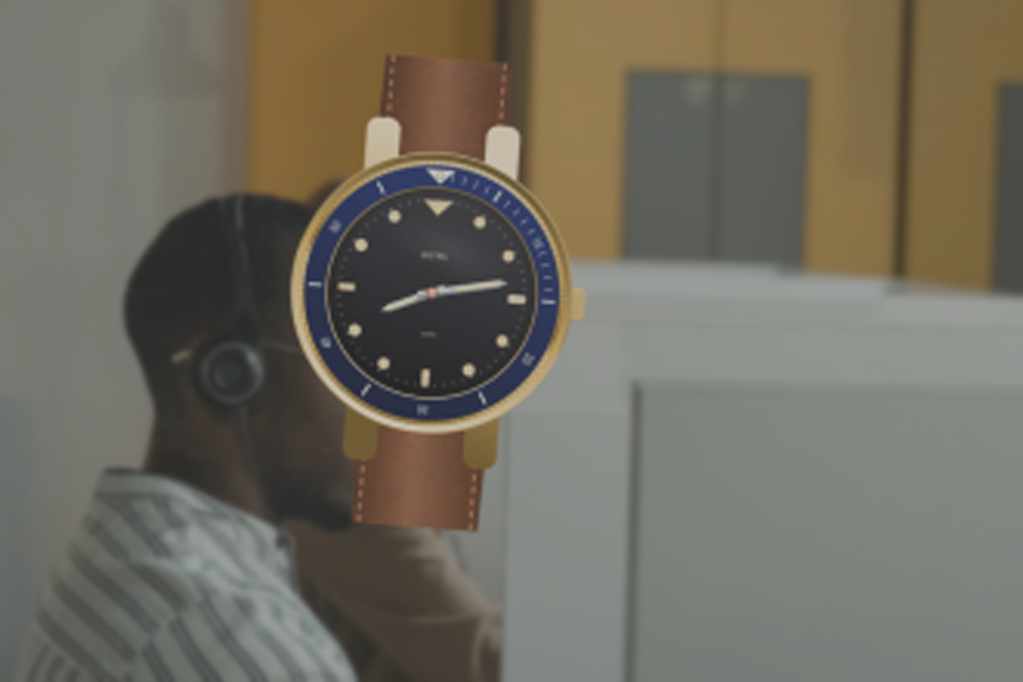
8:13
